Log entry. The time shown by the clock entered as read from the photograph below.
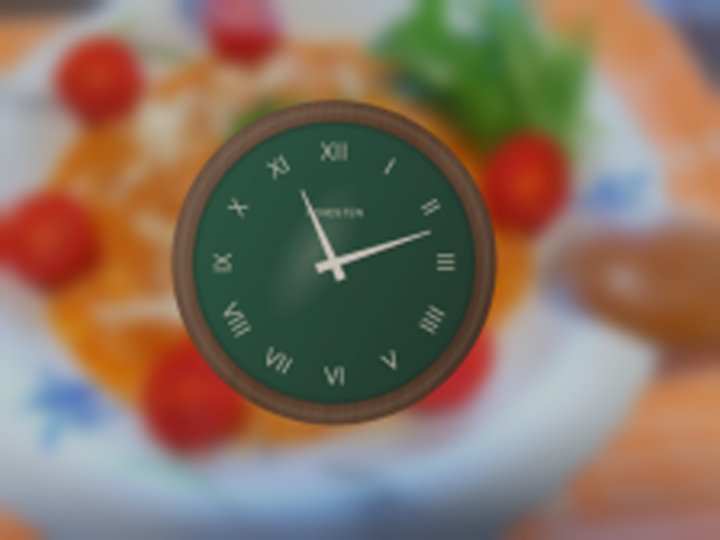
11:12
